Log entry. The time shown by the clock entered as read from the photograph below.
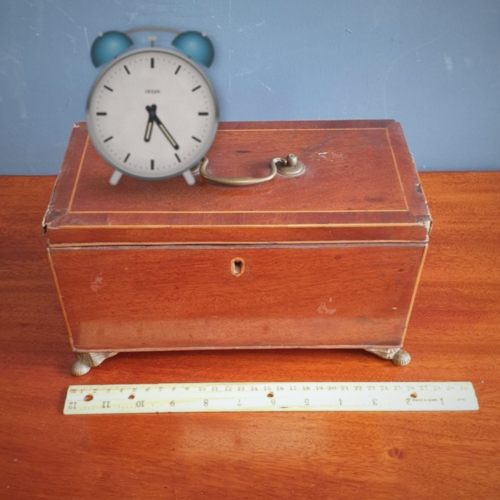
6:24
